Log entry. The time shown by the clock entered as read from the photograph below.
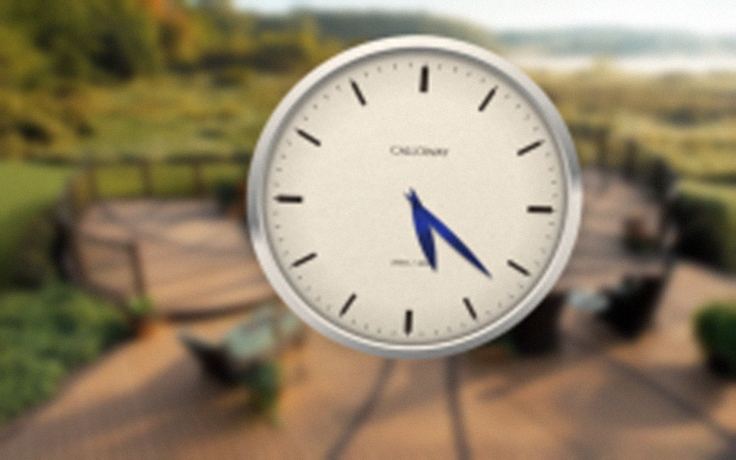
5:22
